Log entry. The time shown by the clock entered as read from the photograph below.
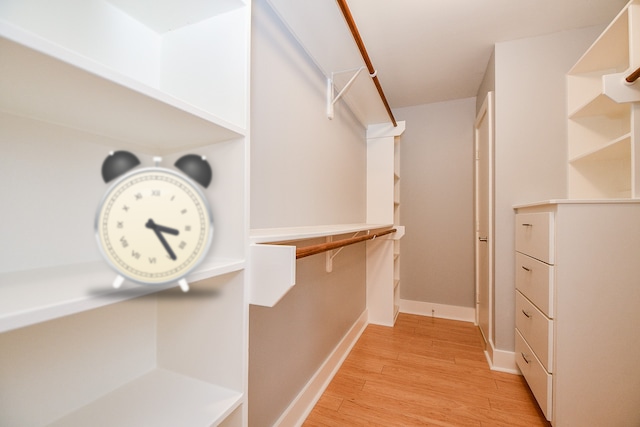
3:24
